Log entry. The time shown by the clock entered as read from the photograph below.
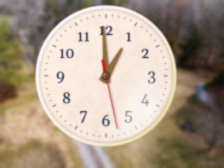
12:59:28
